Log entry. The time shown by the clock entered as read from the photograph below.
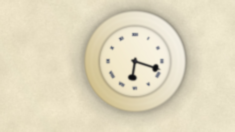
6:18
